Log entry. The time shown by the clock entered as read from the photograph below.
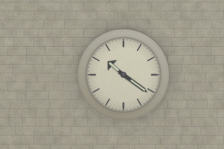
10:21
